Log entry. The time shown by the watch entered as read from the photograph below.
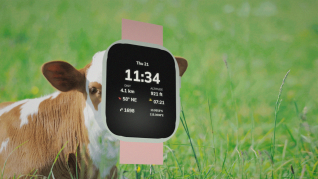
11:34
